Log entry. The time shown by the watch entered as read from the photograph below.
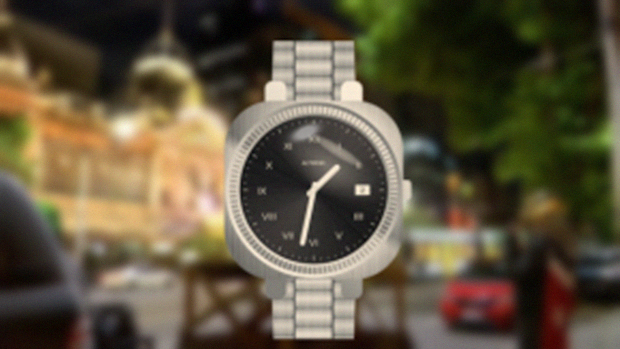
1:32
